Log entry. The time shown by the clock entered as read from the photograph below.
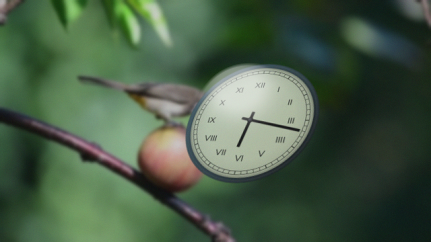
6:17
